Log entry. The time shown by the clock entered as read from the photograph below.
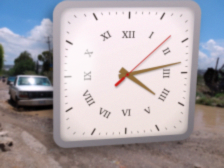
4:13:08
